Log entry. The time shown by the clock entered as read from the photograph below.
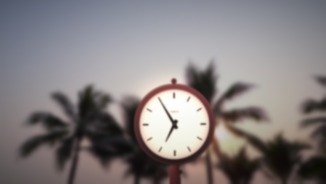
6:55
